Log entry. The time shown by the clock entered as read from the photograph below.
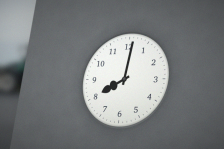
8:01
